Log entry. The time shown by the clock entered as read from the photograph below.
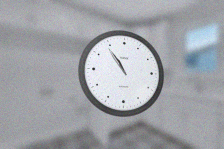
10:54
